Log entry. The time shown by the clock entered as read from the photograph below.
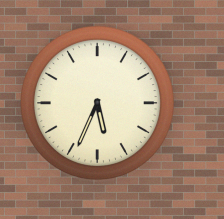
5:34
